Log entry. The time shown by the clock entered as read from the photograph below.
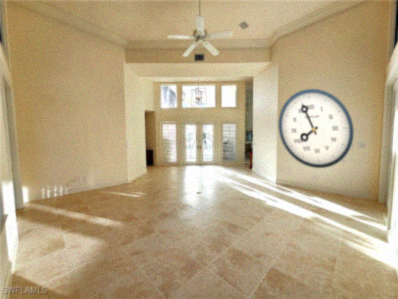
7:57
